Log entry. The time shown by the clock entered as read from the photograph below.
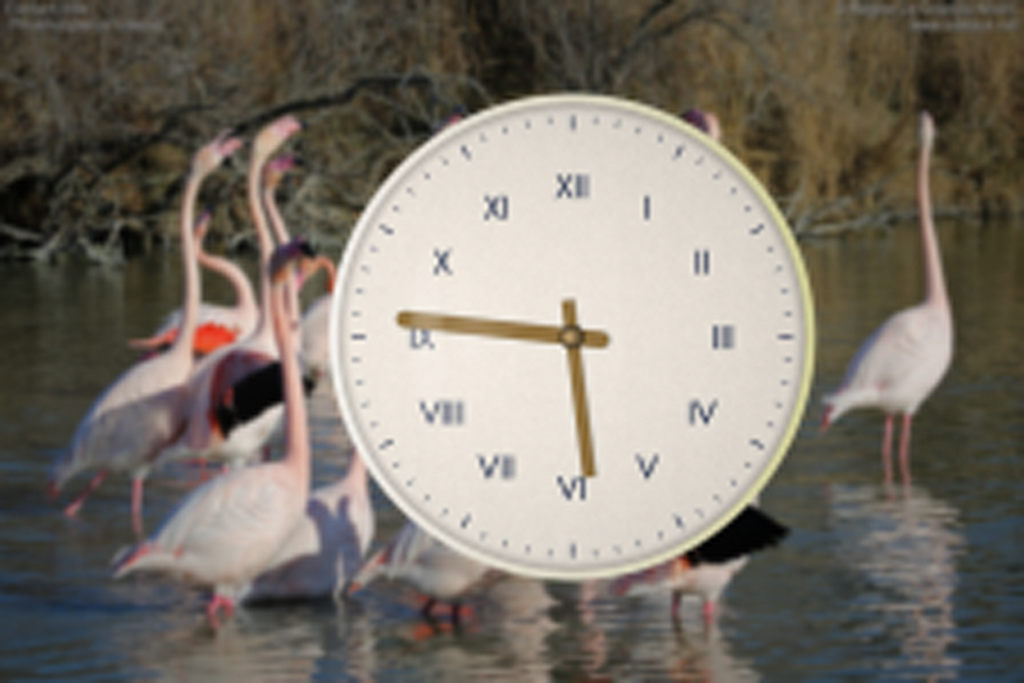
5:46
